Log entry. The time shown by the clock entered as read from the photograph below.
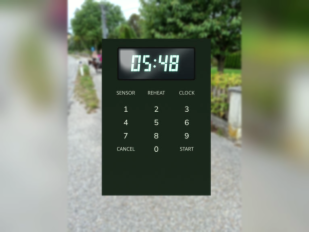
5:48
